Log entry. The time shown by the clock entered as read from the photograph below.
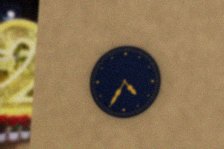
4:35
